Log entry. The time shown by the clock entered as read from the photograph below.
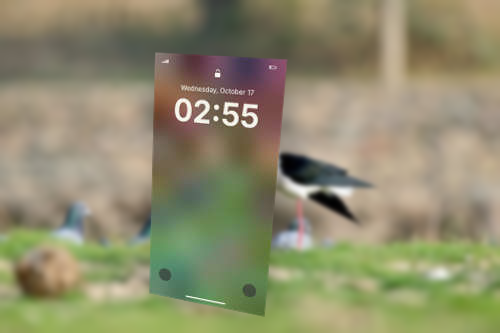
2:55
